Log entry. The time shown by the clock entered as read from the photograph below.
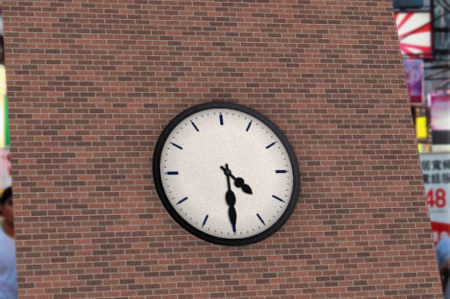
4:30
